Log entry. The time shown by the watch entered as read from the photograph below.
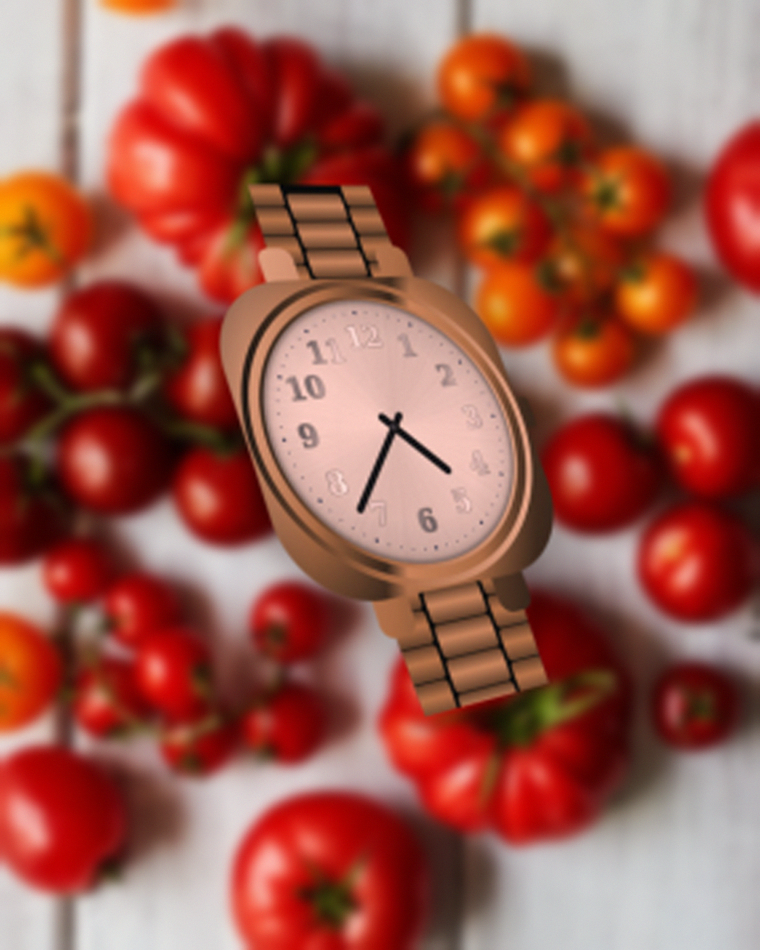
4:37
